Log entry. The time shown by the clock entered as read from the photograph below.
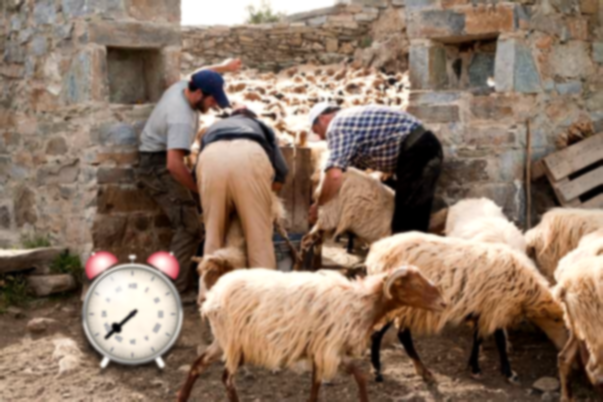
7:38
